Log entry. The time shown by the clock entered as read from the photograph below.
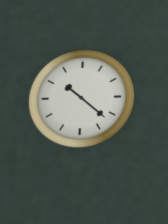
10:22
